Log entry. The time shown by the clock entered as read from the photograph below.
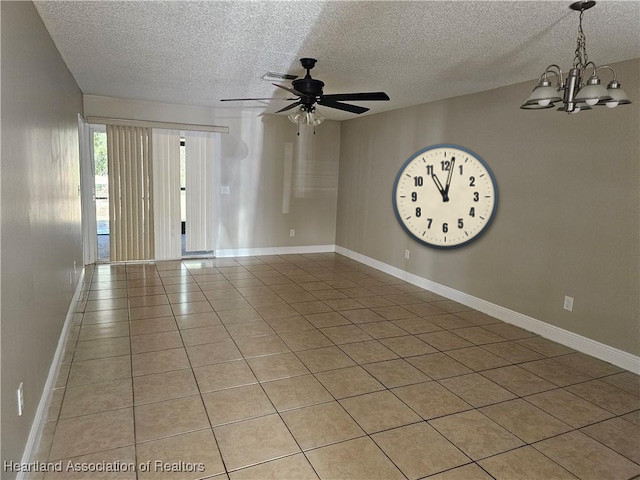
11:02
